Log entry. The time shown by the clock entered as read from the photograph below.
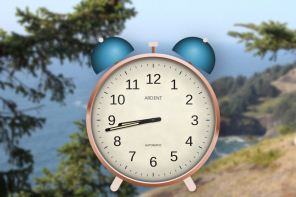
8:43
